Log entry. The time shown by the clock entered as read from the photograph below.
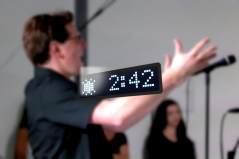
2:42
